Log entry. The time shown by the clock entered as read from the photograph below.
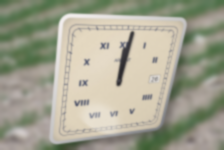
12:01
